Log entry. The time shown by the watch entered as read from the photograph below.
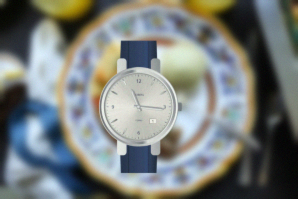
11:16
